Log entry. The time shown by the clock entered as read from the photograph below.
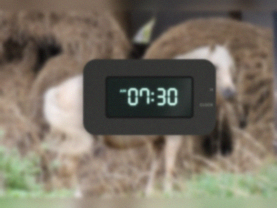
7:30
